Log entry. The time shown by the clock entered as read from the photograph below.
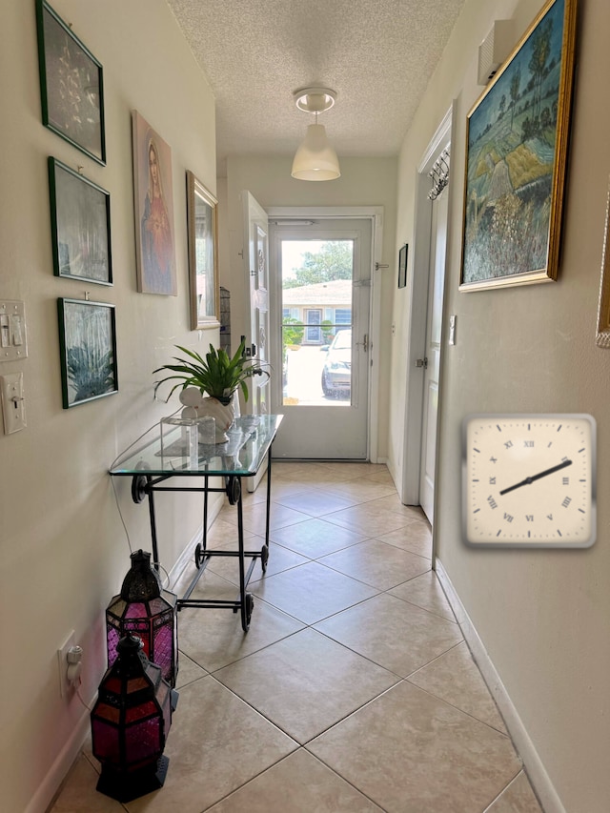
8:11
